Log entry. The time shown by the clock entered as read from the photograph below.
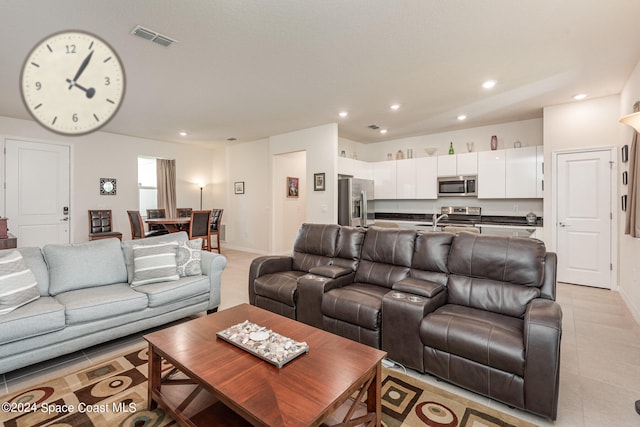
4:06
